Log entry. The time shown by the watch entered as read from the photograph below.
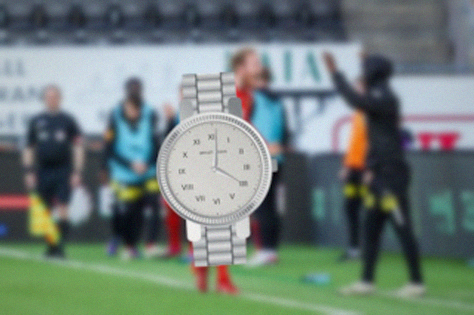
4:01
